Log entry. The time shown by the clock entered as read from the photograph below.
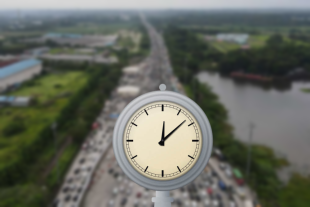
12:08
